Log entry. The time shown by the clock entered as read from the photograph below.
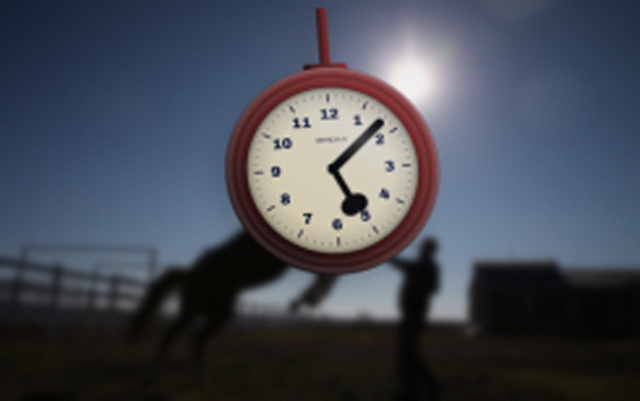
5:08
